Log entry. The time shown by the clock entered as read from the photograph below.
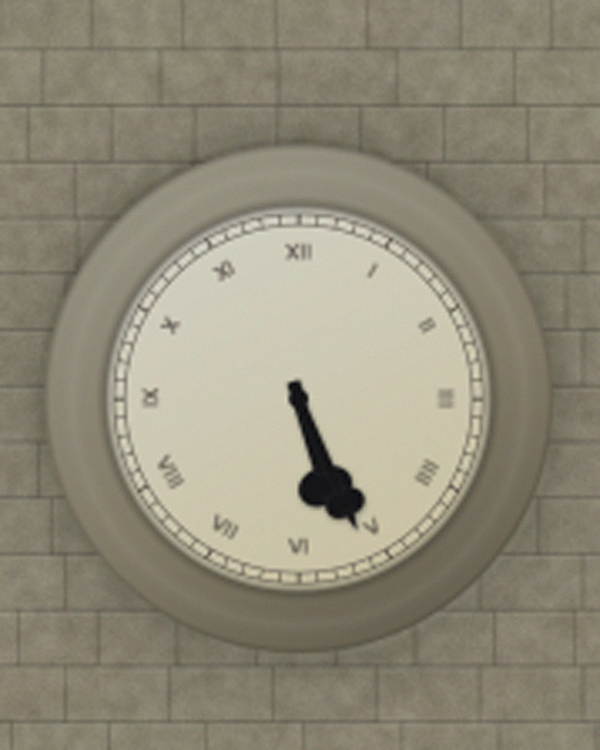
5:26
